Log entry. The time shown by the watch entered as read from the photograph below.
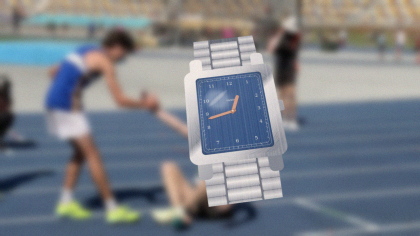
12:43
